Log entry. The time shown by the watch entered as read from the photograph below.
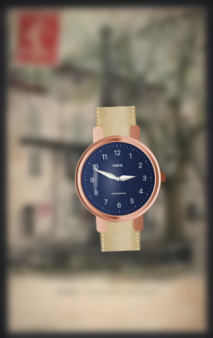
2:49
